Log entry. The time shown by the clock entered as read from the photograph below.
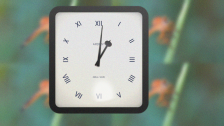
1:01
